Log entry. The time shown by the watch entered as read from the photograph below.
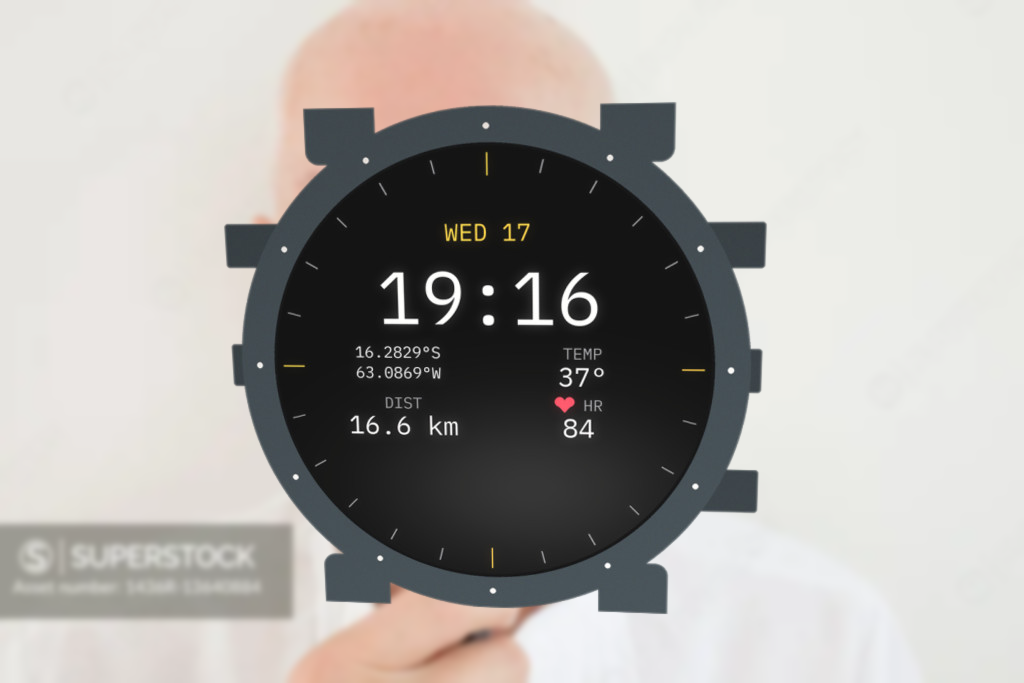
19:16
